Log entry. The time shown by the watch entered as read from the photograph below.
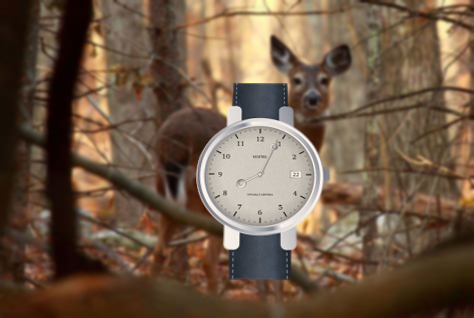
8:04
